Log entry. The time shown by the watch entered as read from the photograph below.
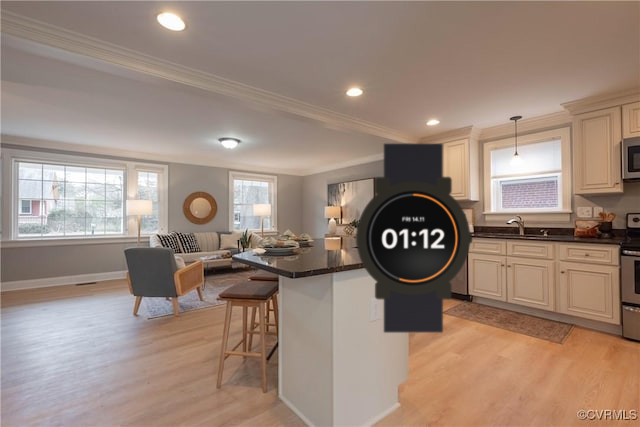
1:12
